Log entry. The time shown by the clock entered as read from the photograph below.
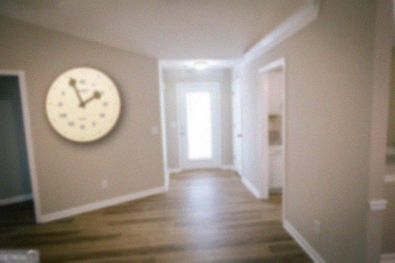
1:56
